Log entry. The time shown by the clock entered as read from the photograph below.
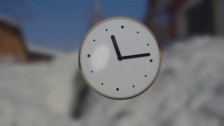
11:13
